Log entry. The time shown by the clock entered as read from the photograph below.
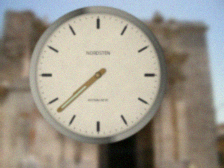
7:38
